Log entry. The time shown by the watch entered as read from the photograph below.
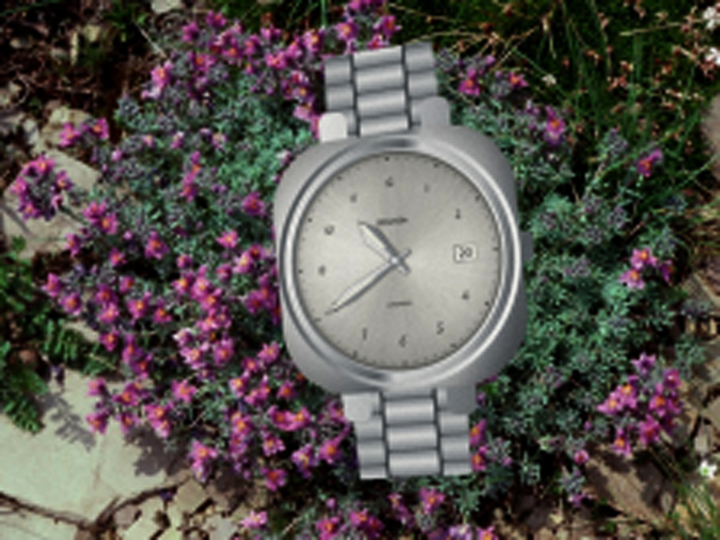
10:40
